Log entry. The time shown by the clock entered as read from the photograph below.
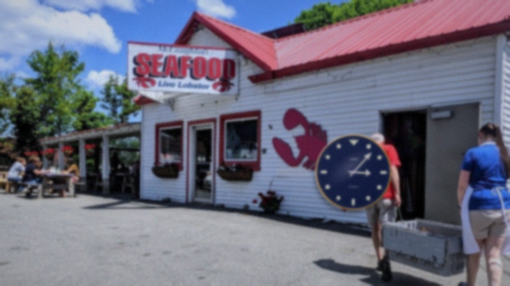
3:07
